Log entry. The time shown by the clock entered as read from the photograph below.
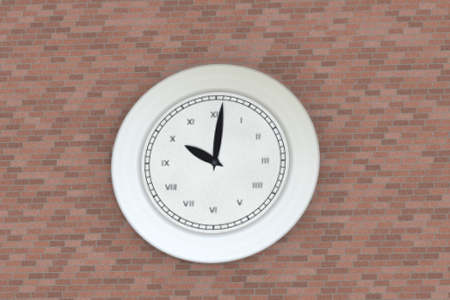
10:01
